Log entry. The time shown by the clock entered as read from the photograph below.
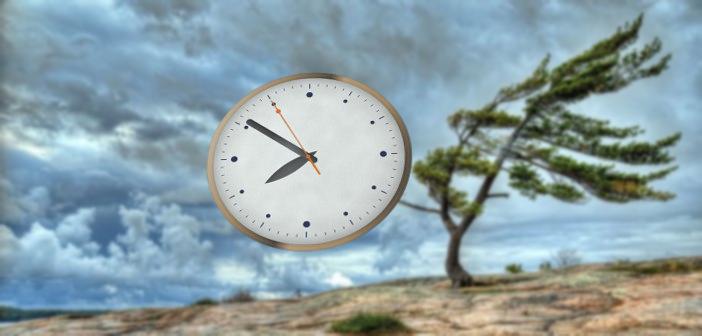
7:50:55
